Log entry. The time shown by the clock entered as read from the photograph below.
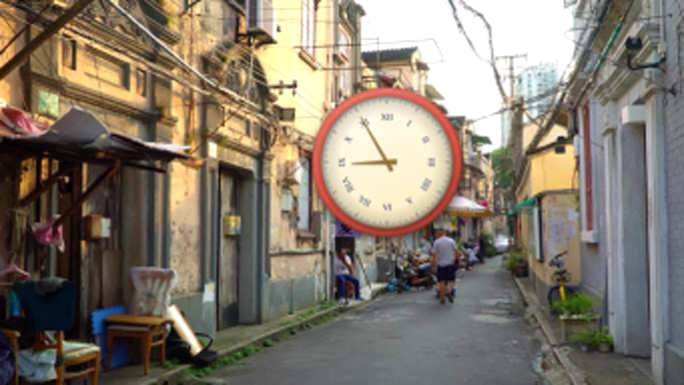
8:55
